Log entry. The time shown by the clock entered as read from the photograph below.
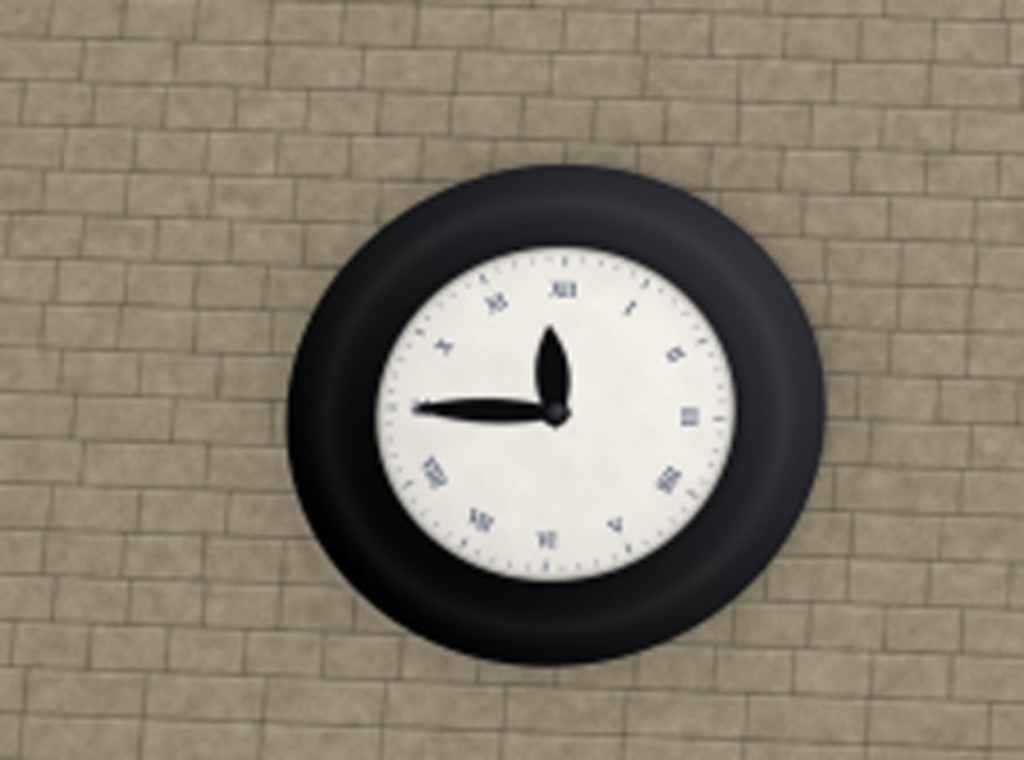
11:45
